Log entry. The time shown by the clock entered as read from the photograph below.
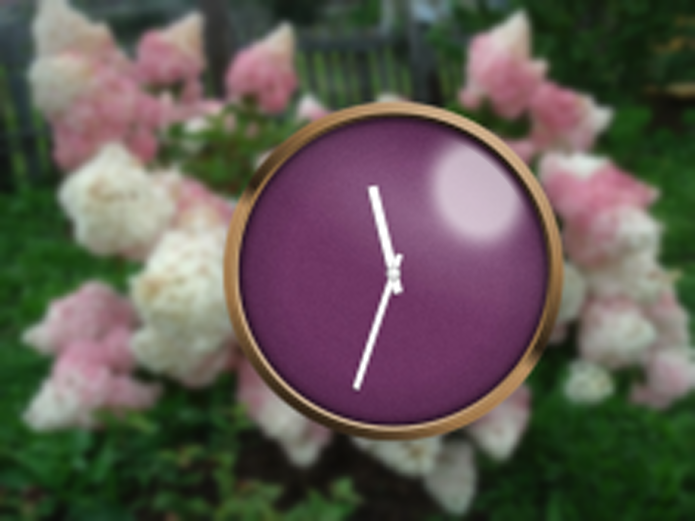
11:33
